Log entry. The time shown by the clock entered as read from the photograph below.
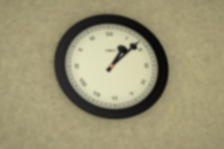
1:08
